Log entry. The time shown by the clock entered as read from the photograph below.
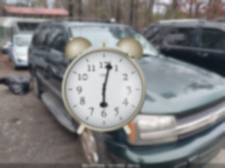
6:02
